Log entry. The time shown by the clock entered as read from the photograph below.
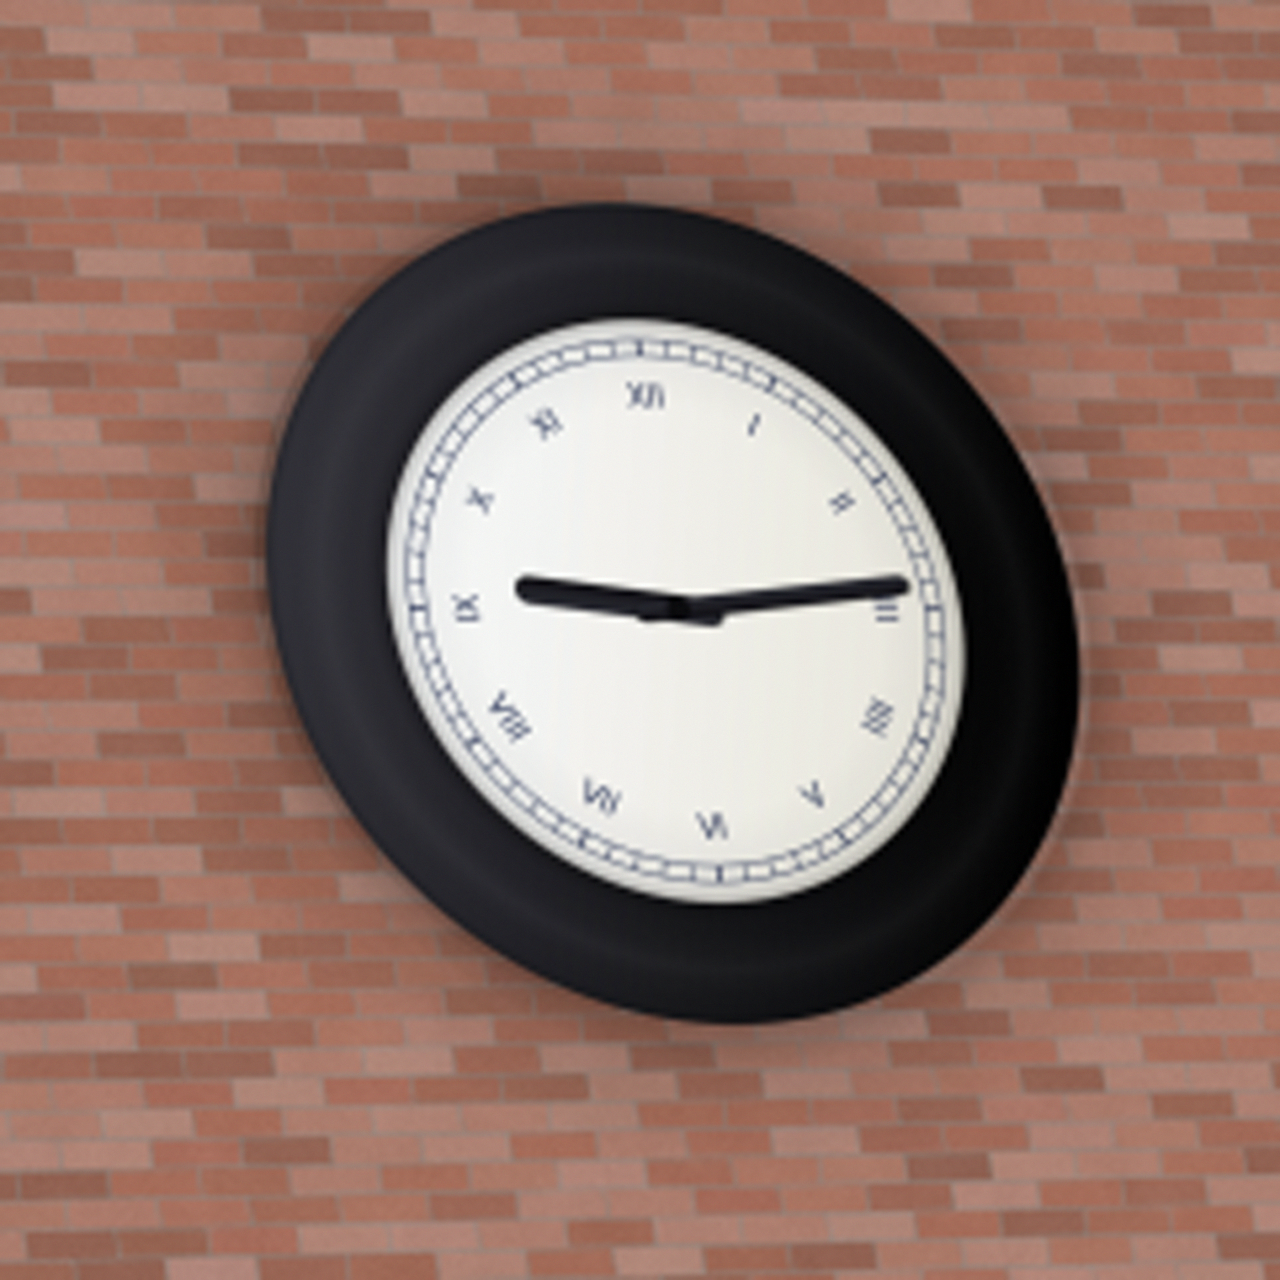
9:14
